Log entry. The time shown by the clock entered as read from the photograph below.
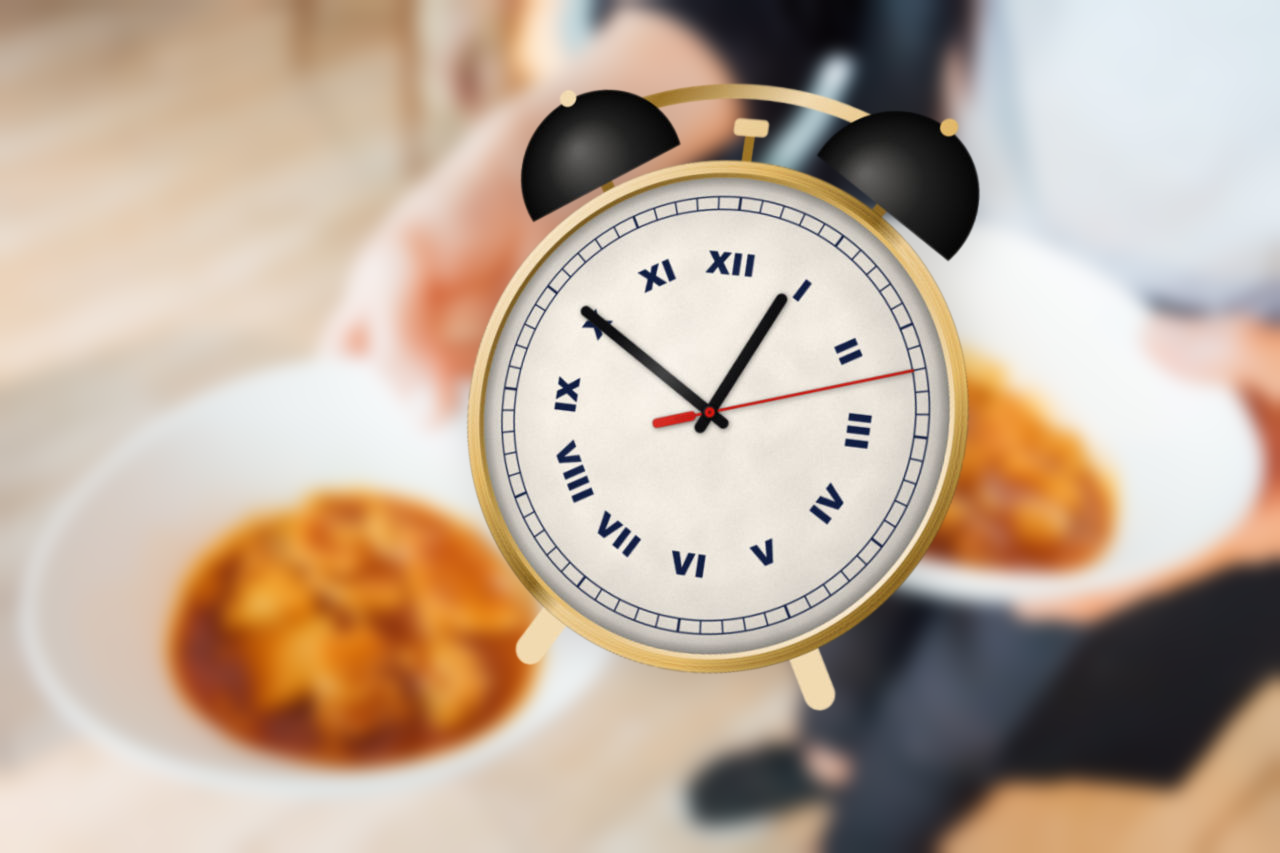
12:50:12
